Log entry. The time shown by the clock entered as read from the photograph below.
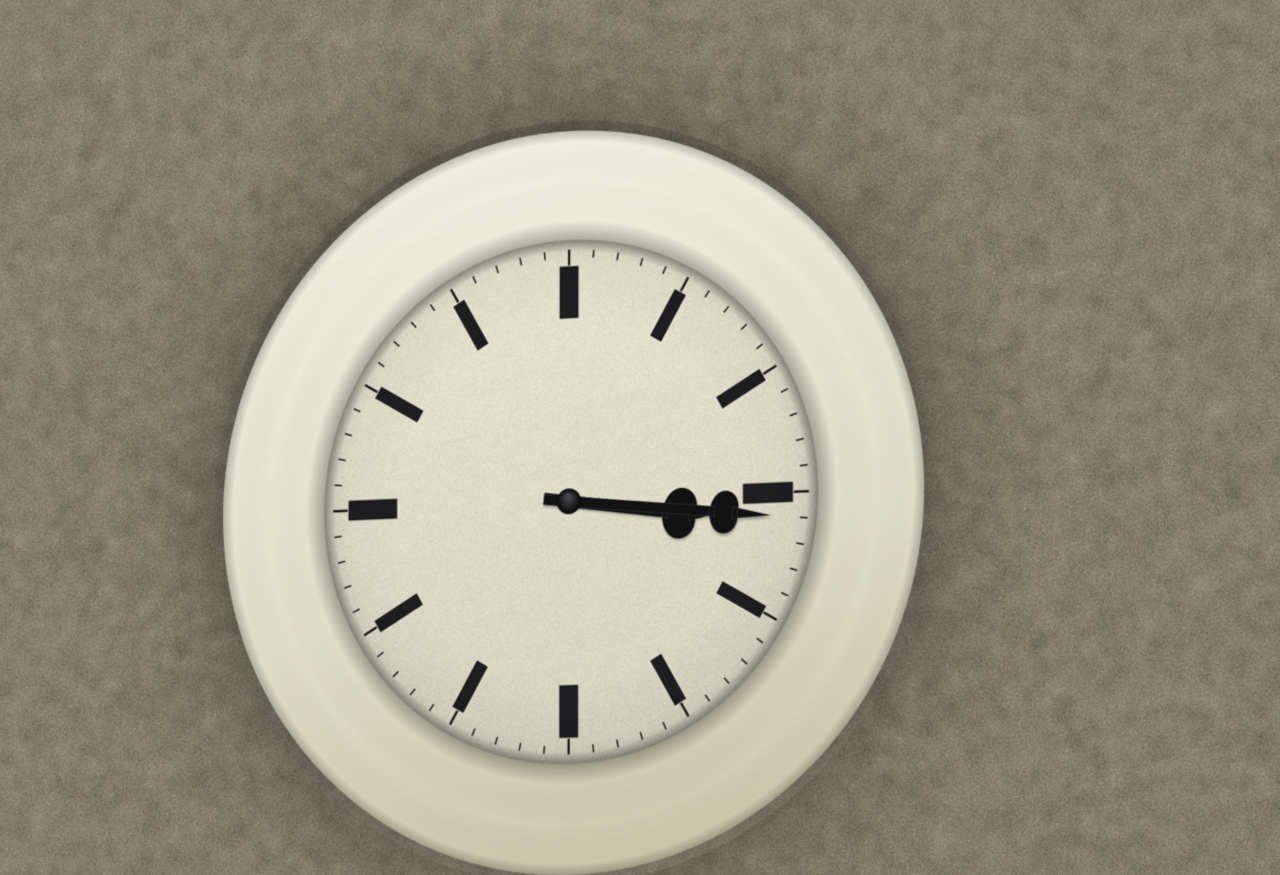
3:16
